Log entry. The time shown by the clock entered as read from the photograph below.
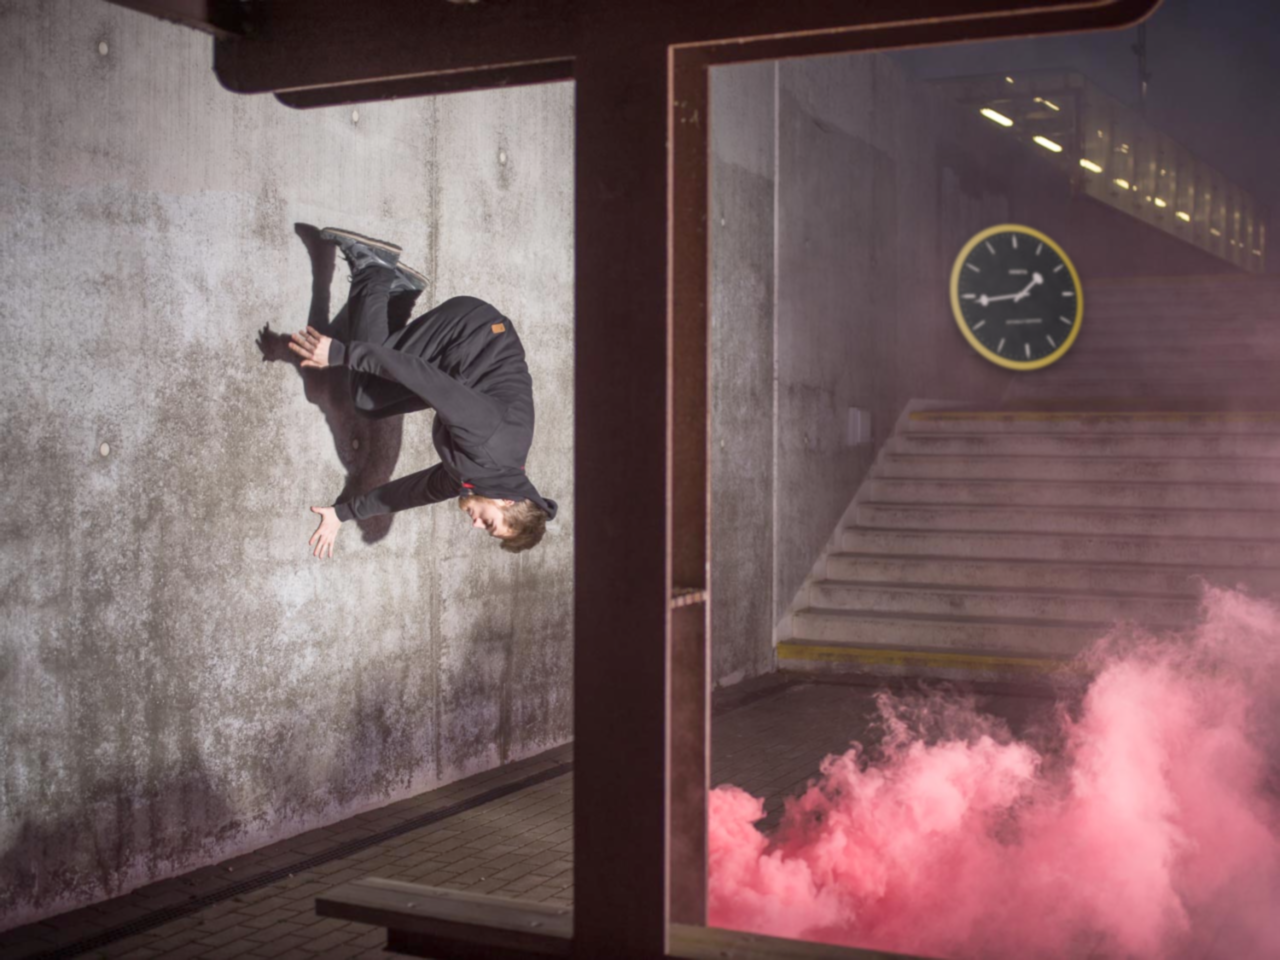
1:44
